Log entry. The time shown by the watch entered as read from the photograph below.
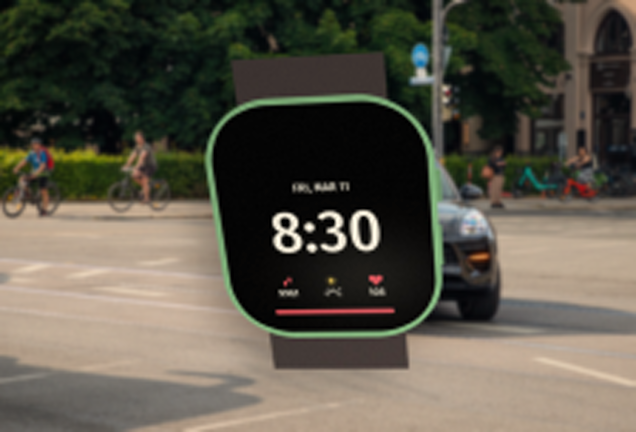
8:30
